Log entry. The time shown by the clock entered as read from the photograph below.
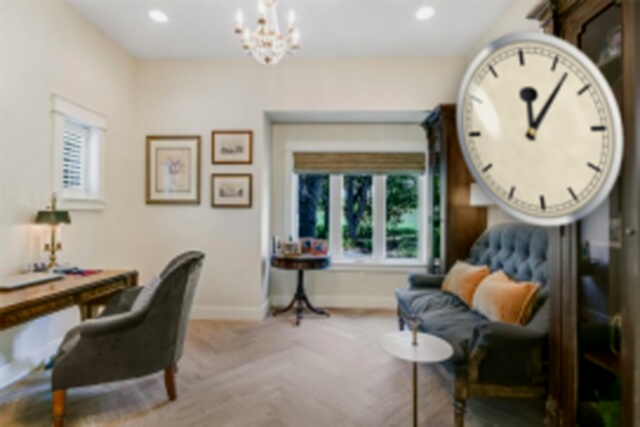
12:07
